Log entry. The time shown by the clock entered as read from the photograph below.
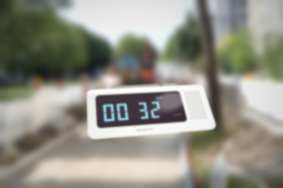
0:32
